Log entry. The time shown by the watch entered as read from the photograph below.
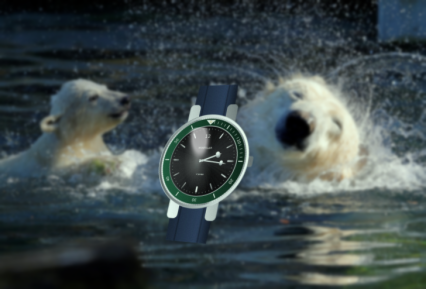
2:16
